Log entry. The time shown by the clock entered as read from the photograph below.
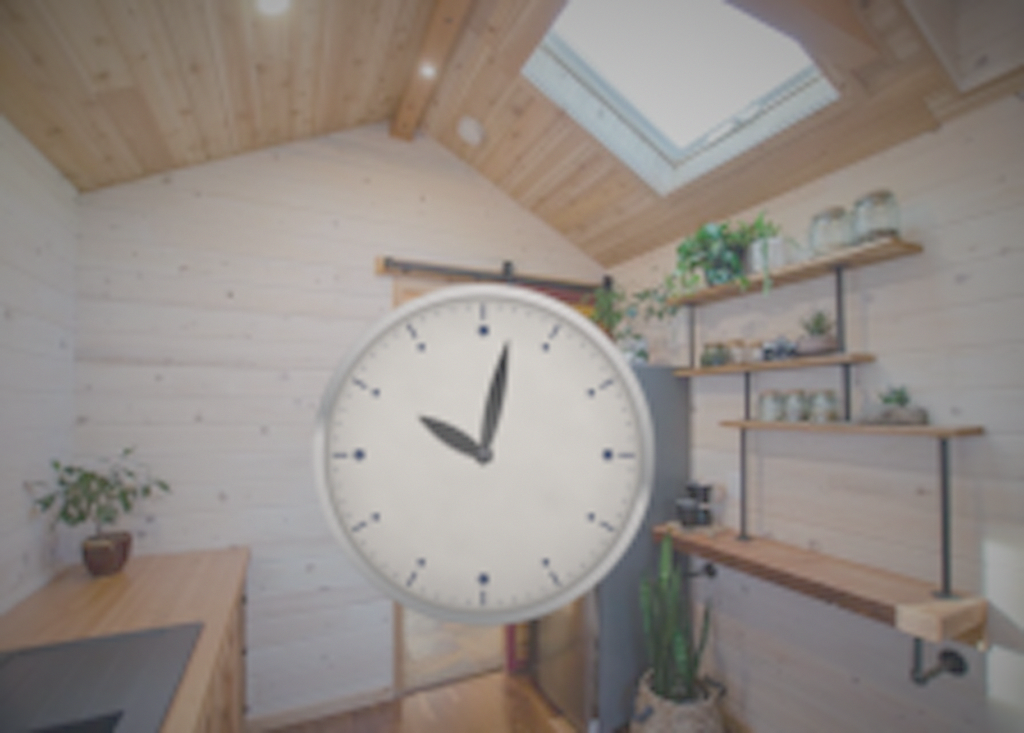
10:02
